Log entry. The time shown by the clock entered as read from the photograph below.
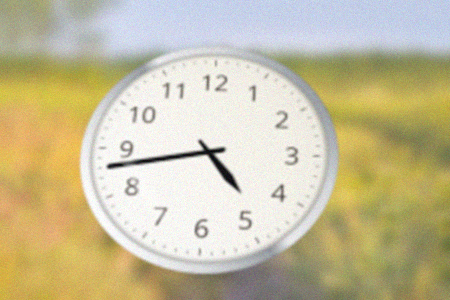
4:43
